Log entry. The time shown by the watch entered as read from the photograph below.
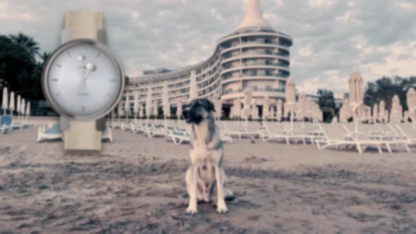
12:59
